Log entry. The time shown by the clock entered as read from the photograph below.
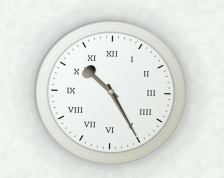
10:25
